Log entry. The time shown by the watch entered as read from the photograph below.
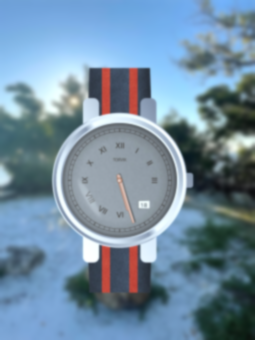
5:27
